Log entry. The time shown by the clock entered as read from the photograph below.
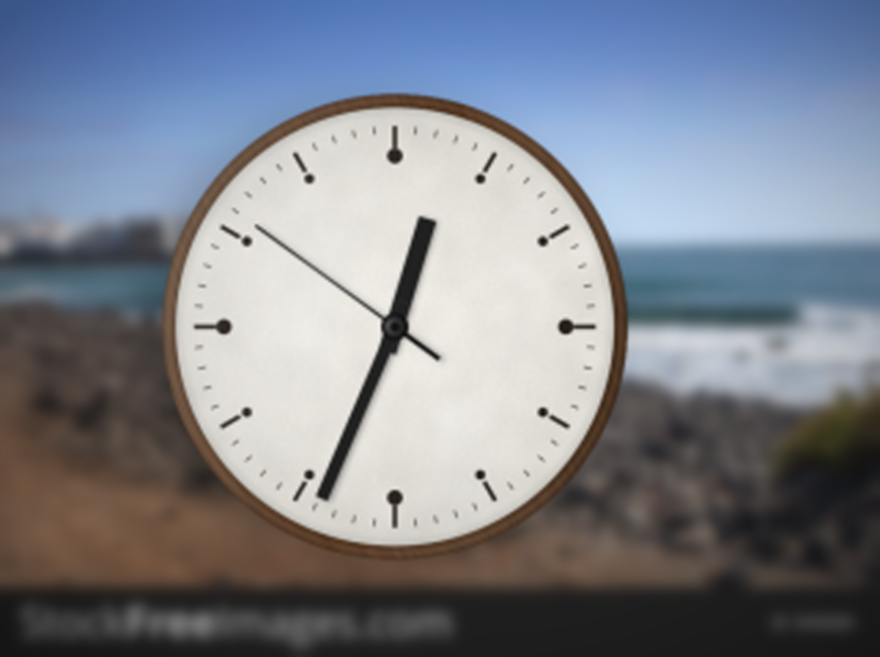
12:33:51
